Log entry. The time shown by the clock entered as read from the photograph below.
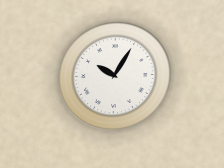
10:05
